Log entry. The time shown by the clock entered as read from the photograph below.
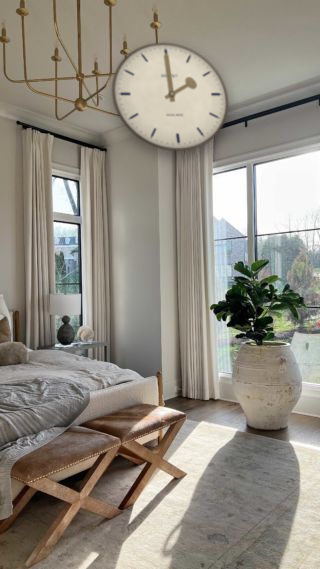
2:00
